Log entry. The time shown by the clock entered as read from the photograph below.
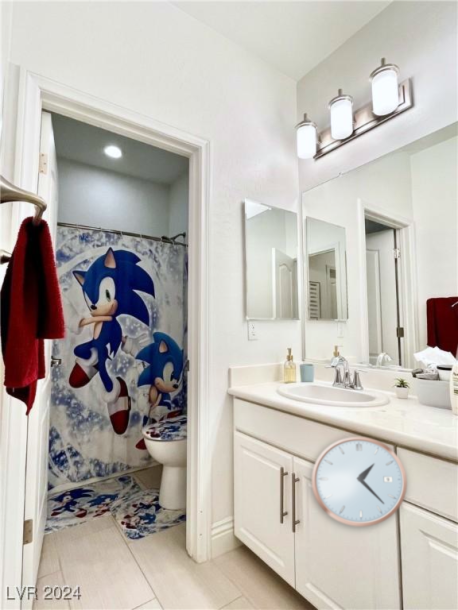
1:23
